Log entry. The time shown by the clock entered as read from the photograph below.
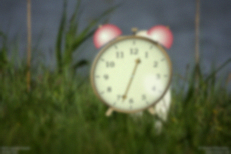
12:33
